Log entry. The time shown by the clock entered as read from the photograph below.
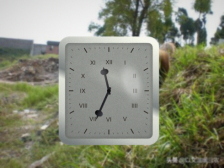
11:34
